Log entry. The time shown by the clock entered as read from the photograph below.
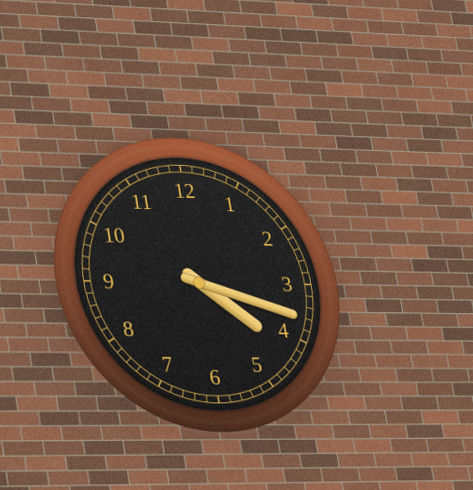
4:18
